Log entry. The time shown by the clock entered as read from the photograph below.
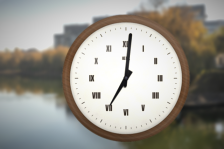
7:01
